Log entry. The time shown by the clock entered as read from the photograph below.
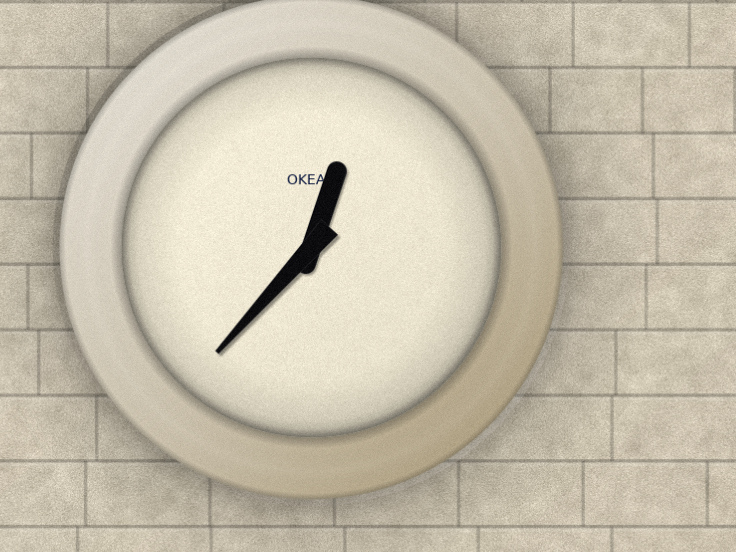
12:37
